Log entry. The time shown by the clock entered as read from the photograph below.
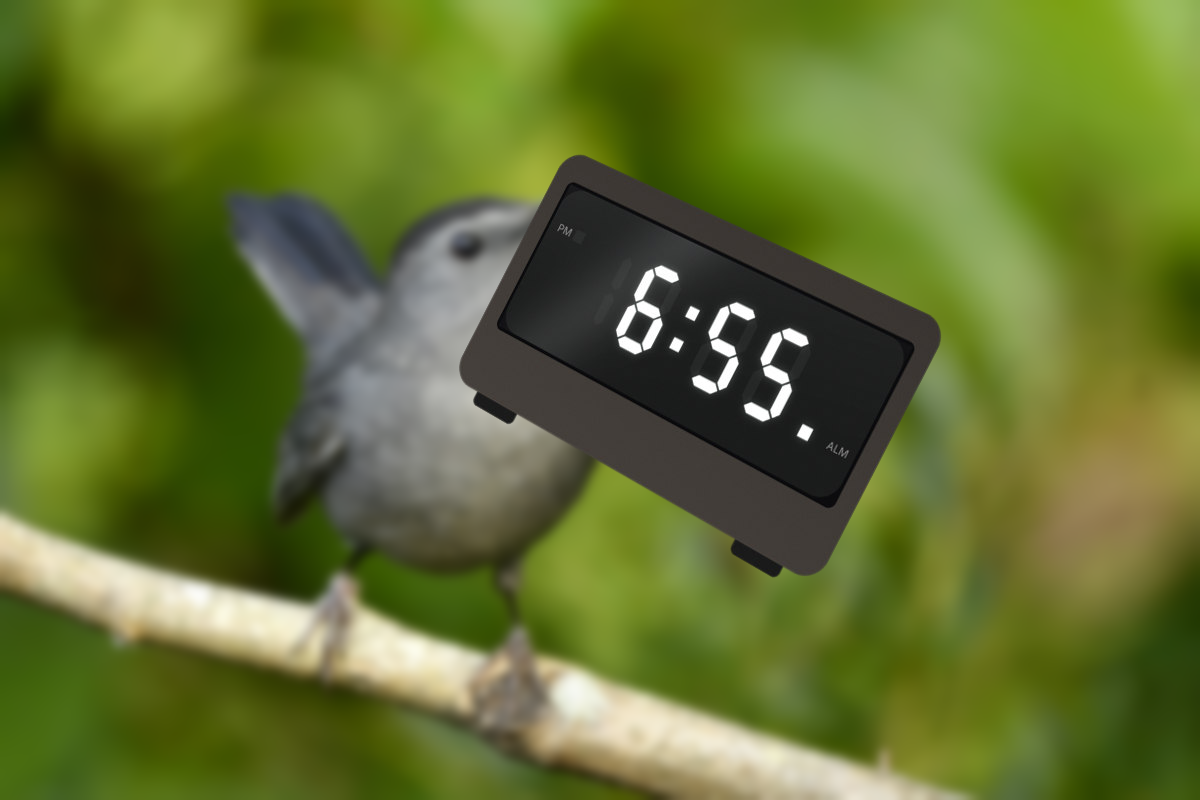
6:55
